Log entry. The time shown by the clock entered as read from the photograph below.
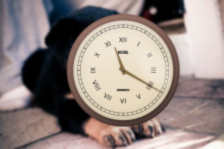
11:20
